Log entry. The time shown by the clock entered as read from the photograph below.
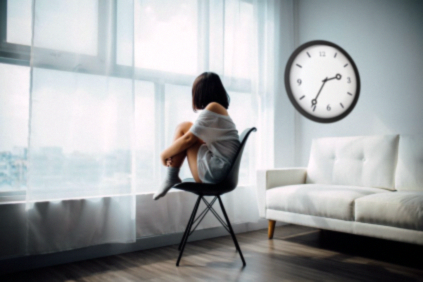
2:36
